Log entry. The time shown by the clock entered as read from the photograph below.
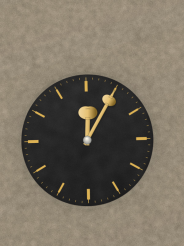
12:05
